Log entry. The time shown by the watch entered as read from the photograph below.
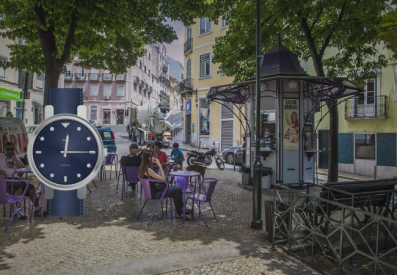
12:15
